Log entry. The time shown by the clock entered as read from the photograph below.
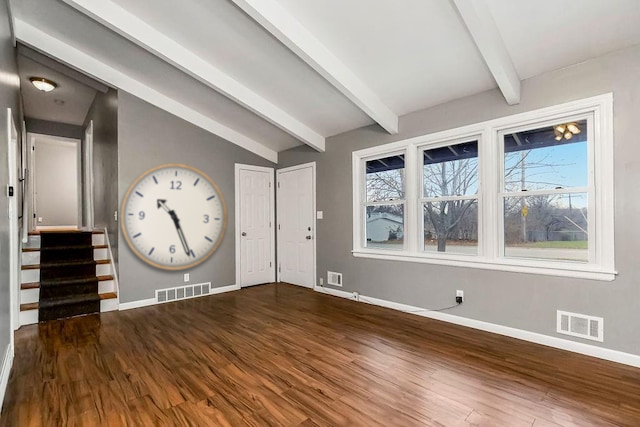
10:26
